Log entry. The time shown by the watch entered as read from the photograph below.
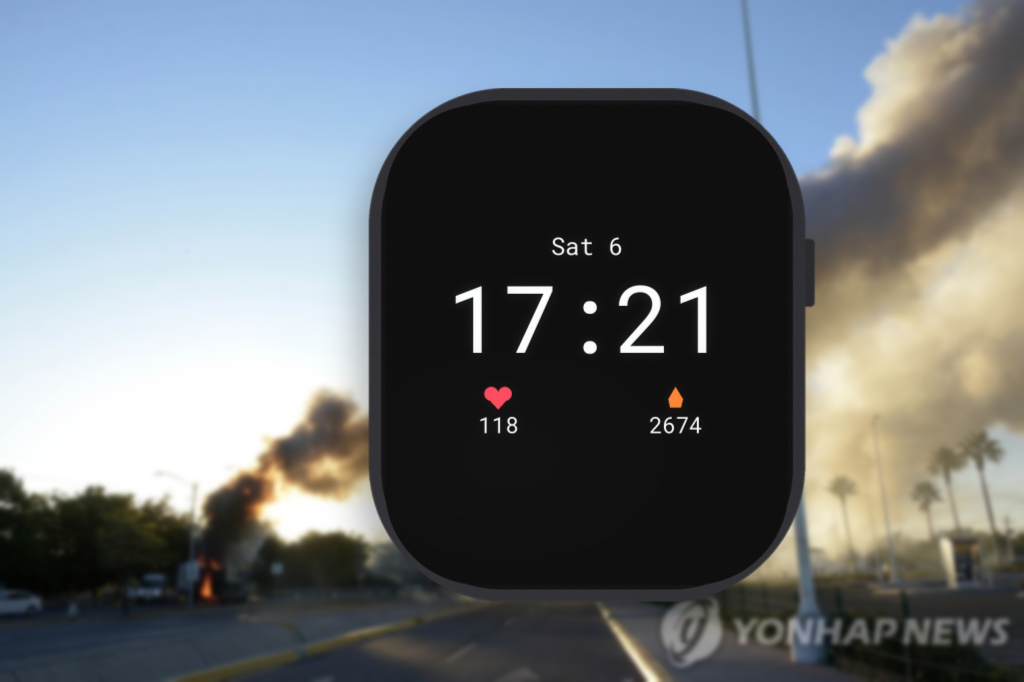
17:21
